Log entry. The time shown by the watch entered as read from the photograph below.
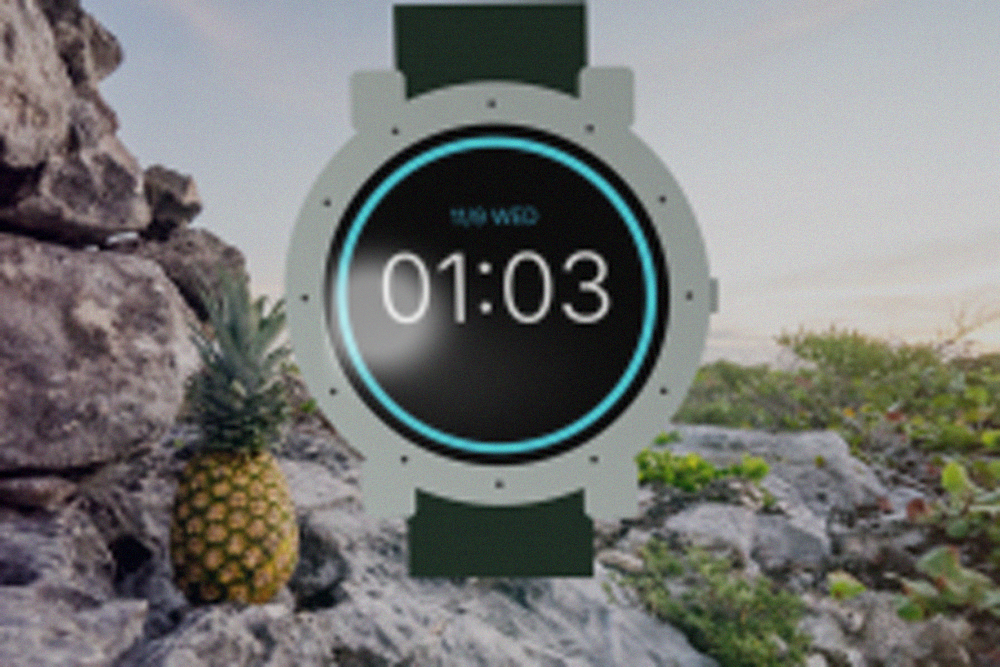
1:03
